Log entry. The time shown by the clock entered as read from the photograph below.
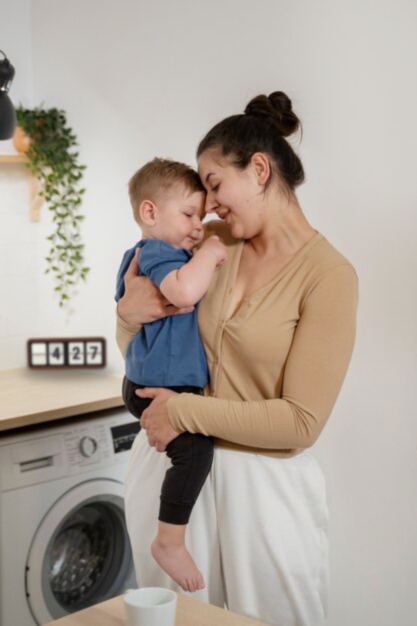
4:27
